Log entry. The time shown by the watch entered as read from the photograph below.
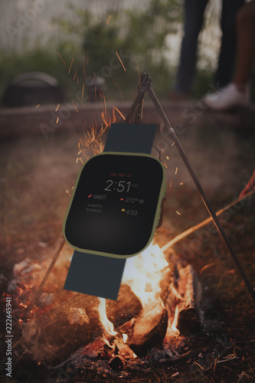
2:51
